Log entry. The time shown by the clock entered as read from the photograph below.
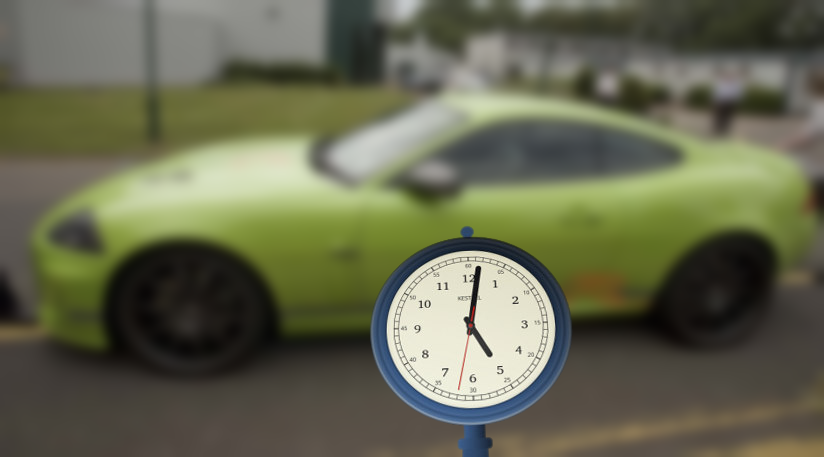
5:01:32
